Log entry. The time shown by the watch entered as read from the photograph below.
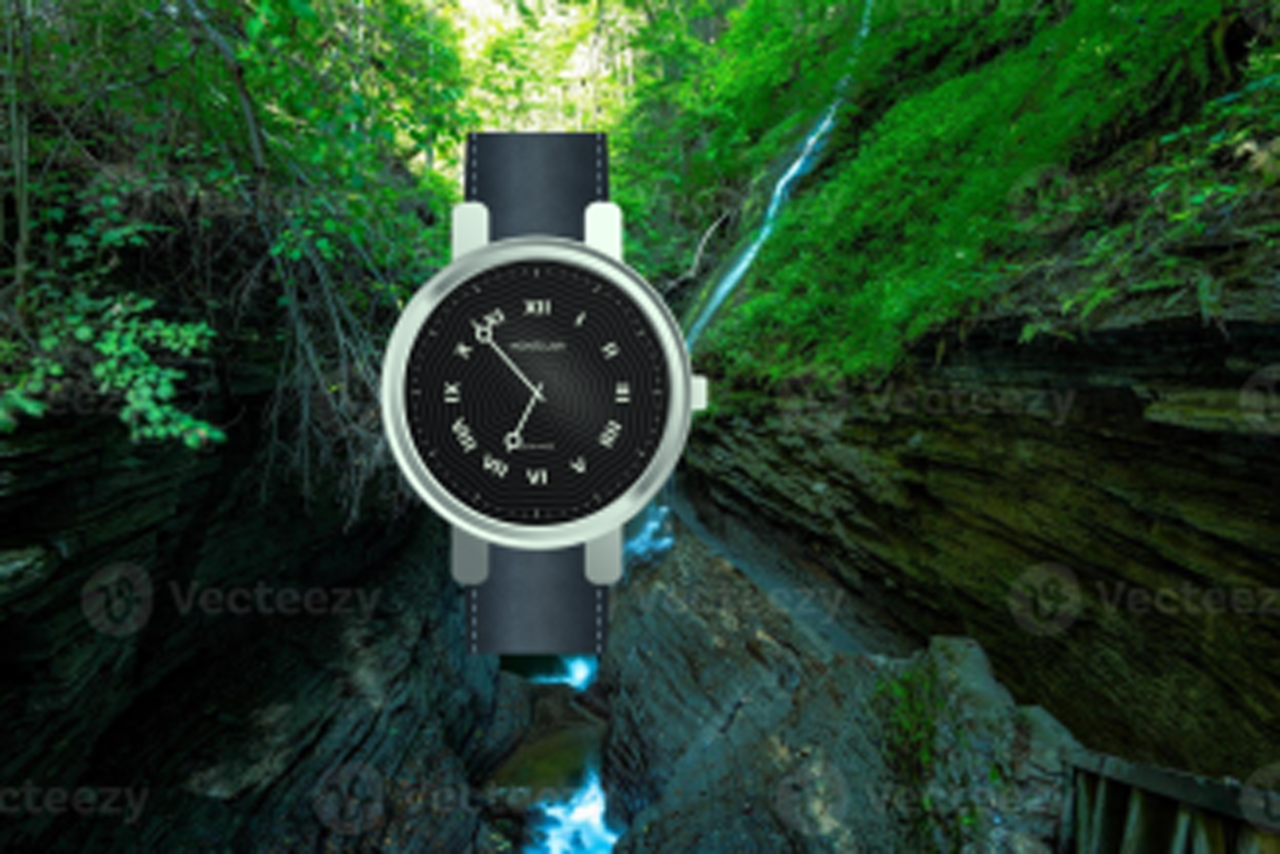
6:53
